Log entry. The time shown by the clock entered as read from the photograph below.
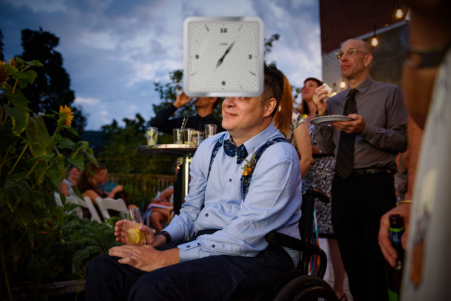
7:06
